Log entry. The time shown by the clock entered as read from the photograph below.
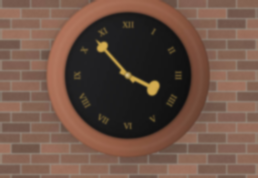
3:53
